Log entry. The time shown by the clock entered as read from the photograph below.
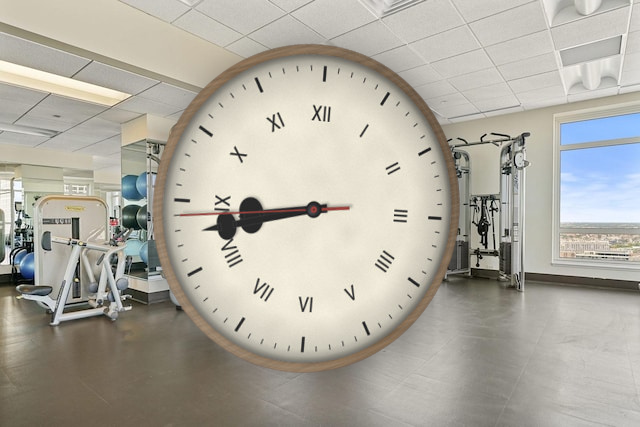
8:42:44
